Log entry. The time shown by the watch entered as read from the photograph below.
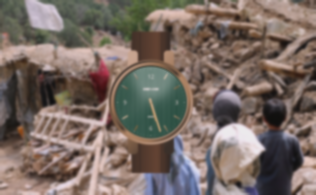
5:27
